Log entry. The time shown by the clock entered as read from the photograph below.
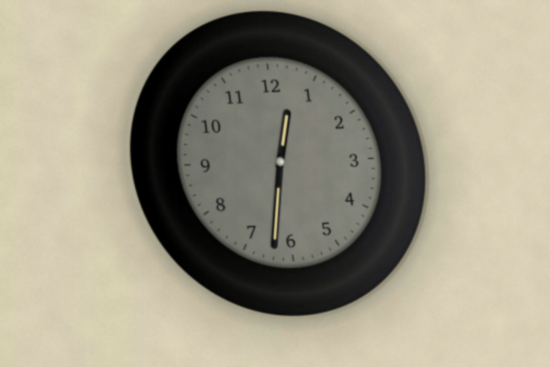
12:32
